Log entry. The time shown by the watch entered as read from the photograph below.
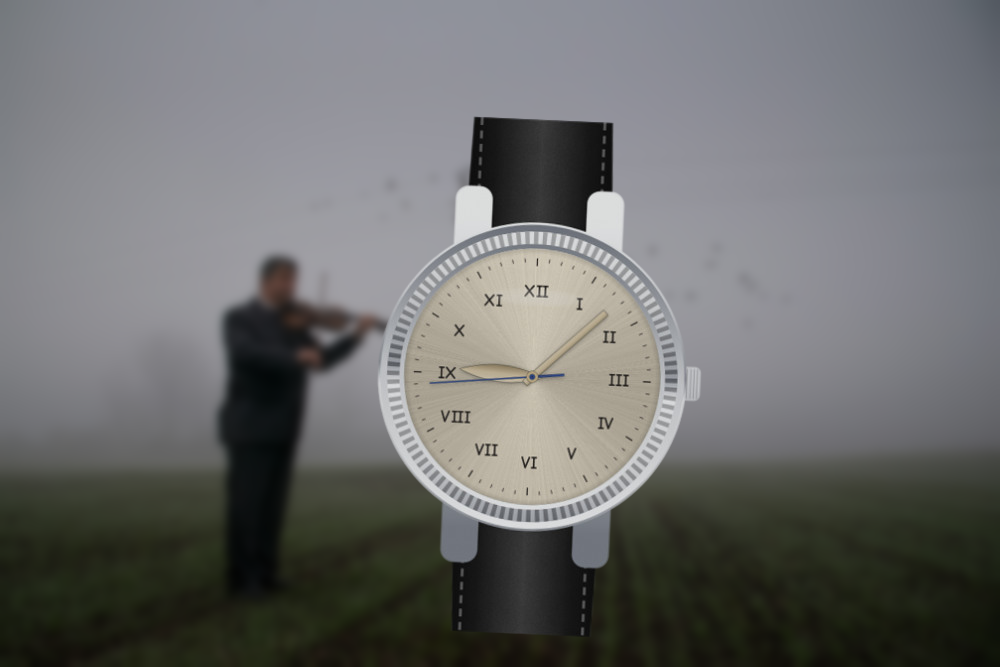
9:07:44
